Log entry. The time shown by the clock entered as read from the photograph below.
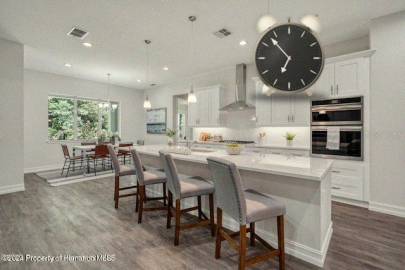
6:53
